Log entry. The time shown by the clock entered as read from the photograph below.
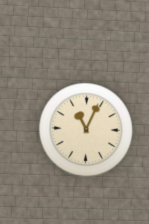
11:04
